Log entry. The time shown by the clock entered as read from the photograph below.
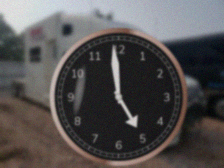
4:59
